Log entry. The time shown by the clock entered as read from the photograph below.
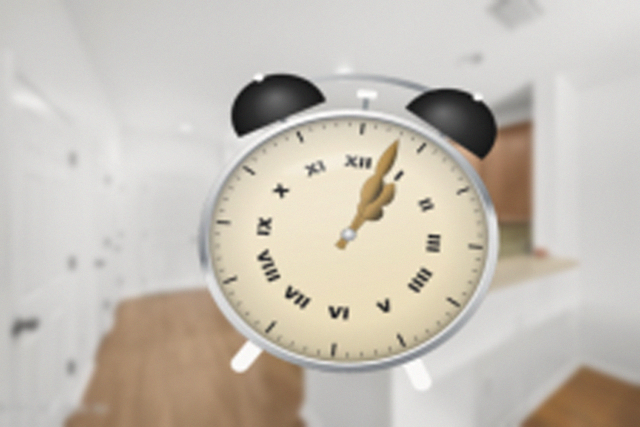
1:03
